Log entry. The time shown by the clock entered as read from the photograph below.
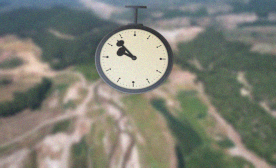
9:53
